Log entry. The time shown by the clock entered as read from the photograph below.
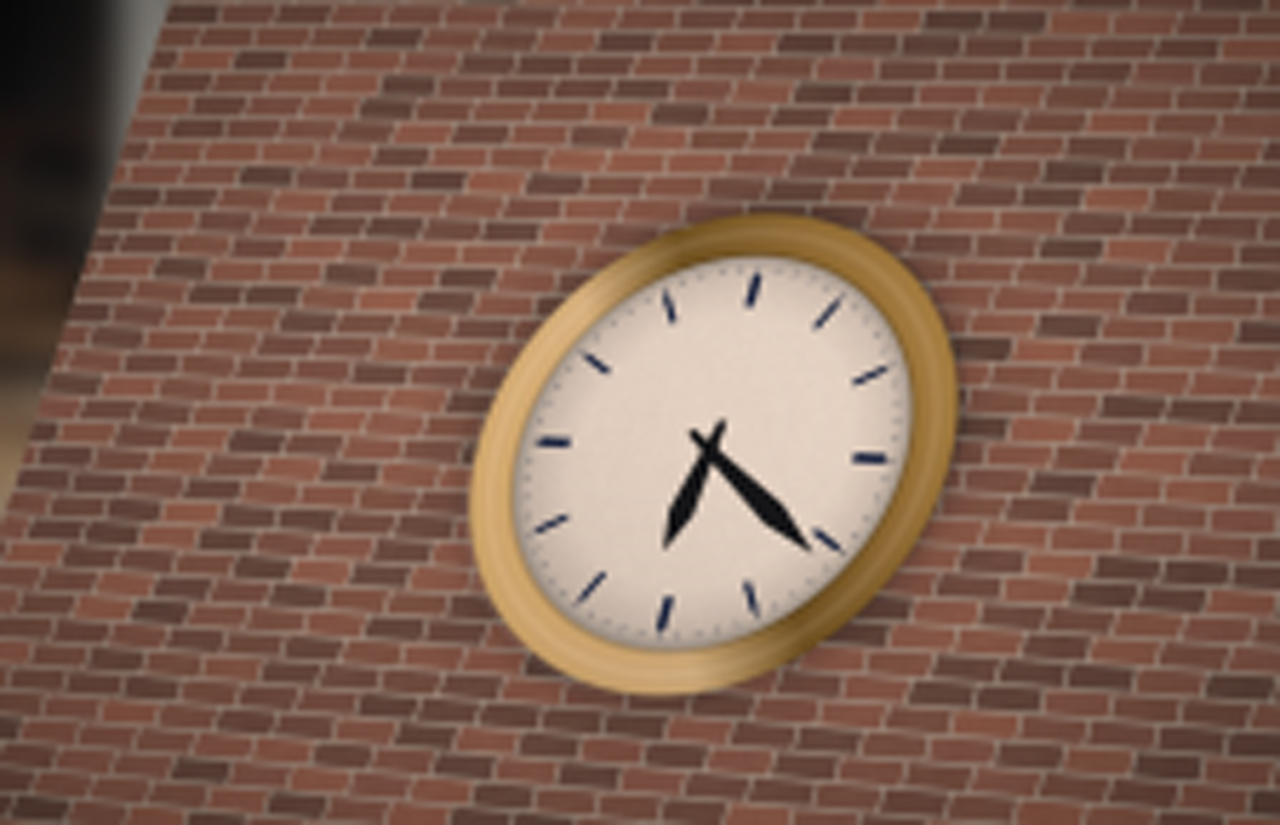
6:21
